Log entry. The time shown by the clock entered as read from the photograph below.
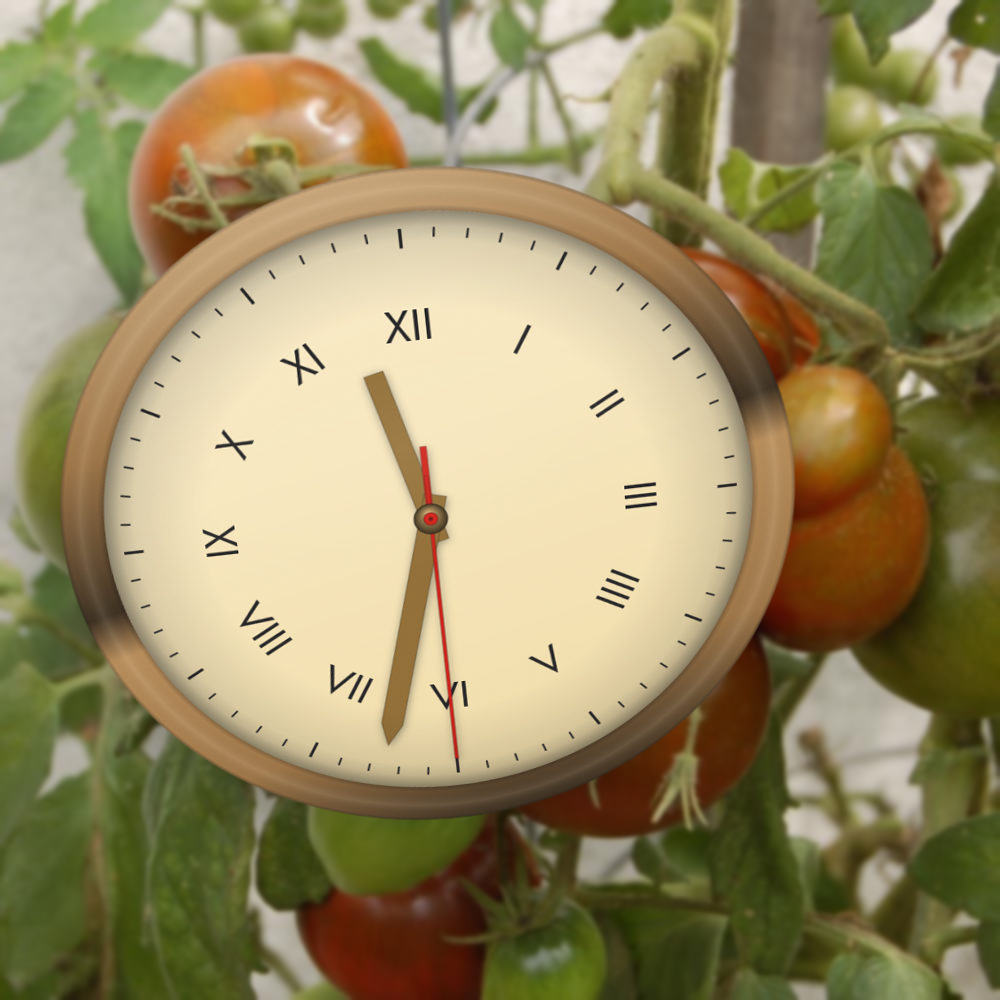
11:32:30
